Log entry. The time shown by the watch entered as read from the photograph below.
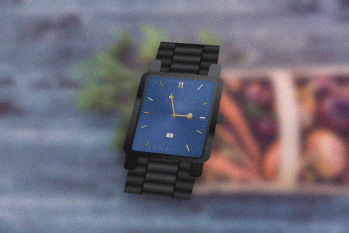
2:57
